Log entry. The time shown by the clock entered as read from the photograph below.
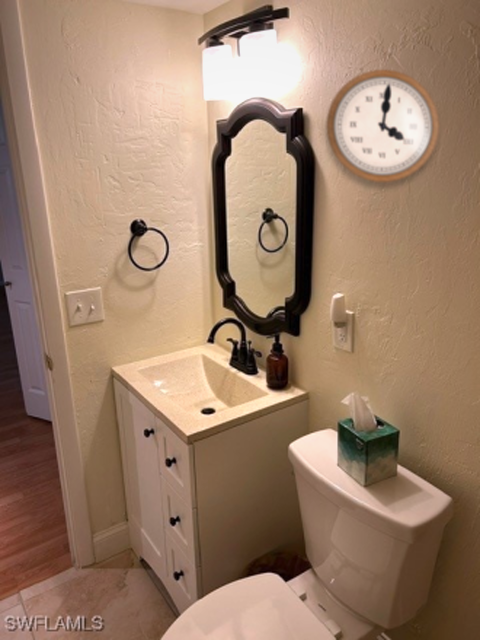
4:01
